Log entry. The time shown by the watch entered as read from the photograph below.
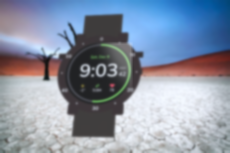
9:03
